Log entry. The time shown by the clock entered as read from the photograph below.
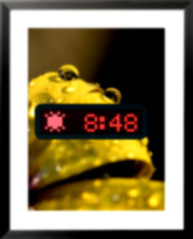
8:48
